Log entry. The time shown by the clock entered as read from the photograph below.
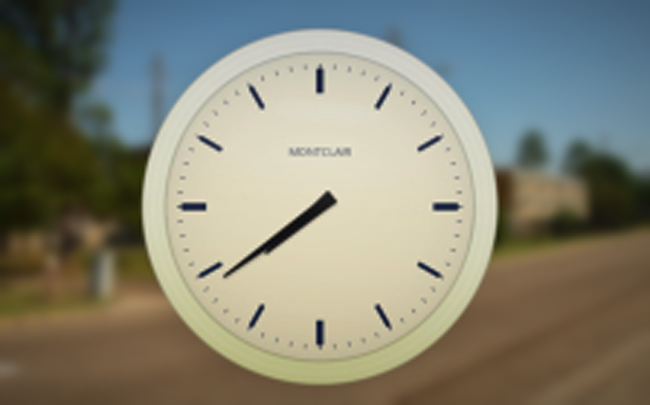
7:39
